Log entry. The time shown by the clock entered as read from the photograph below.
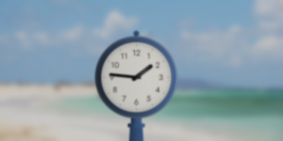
1:46
